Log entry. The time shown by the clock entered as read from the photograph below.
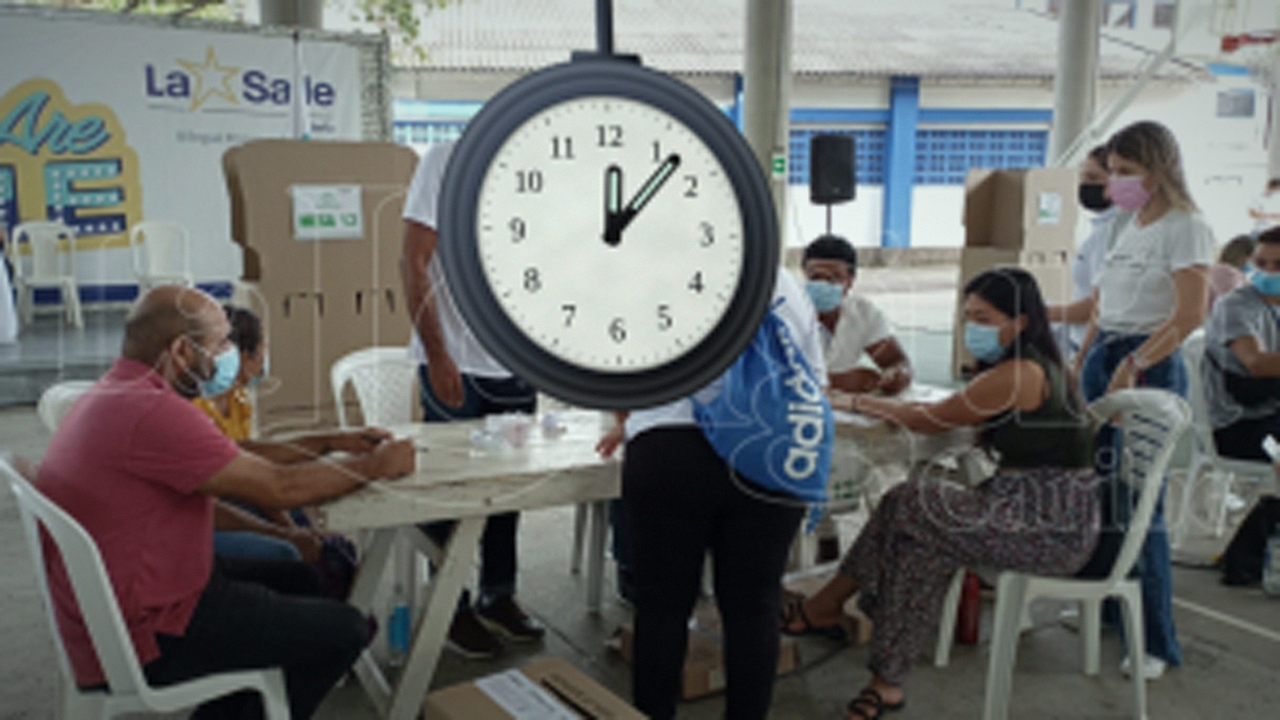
12:07
